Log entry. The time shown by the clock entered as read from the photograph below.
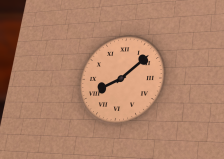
8:08
